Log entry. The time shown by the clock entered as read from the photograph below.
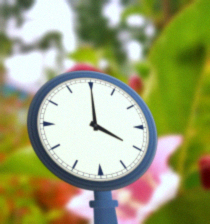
4:00
